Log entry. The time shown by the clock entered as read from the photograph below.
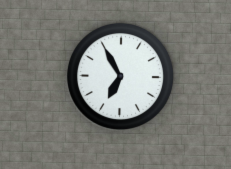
6:55
